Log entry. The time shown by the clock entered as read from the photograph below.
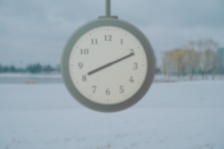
8:11
